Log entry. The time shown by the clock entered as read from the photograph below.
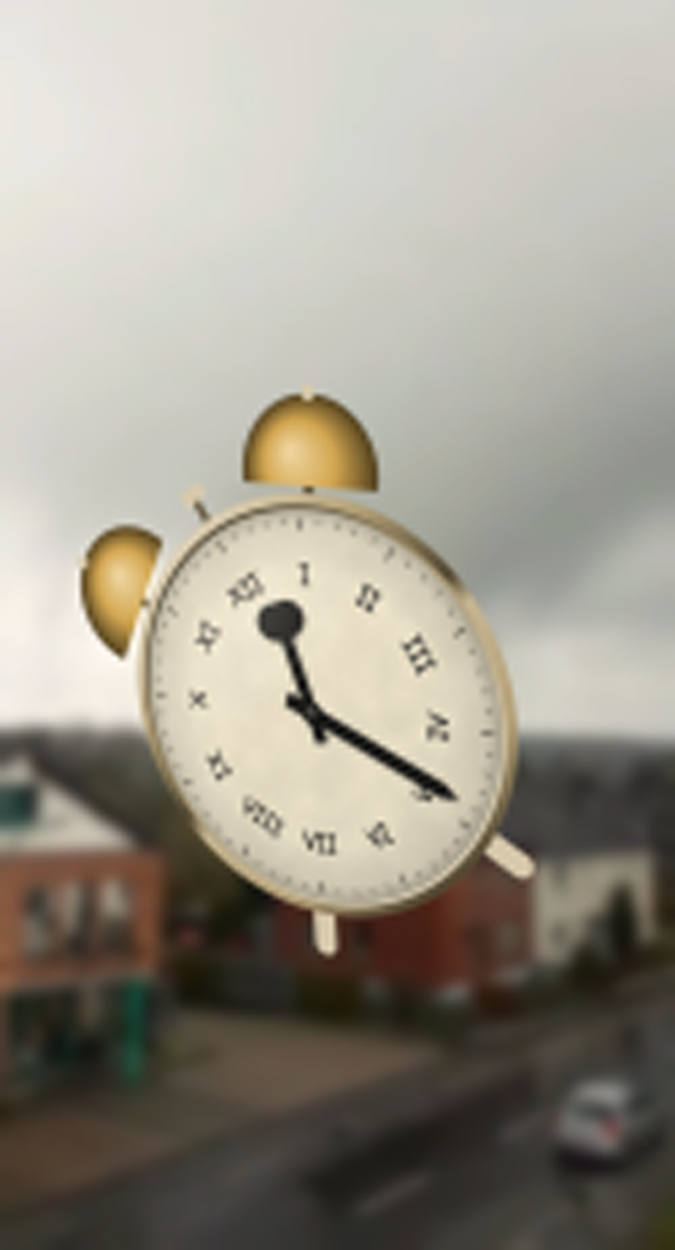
12:24
